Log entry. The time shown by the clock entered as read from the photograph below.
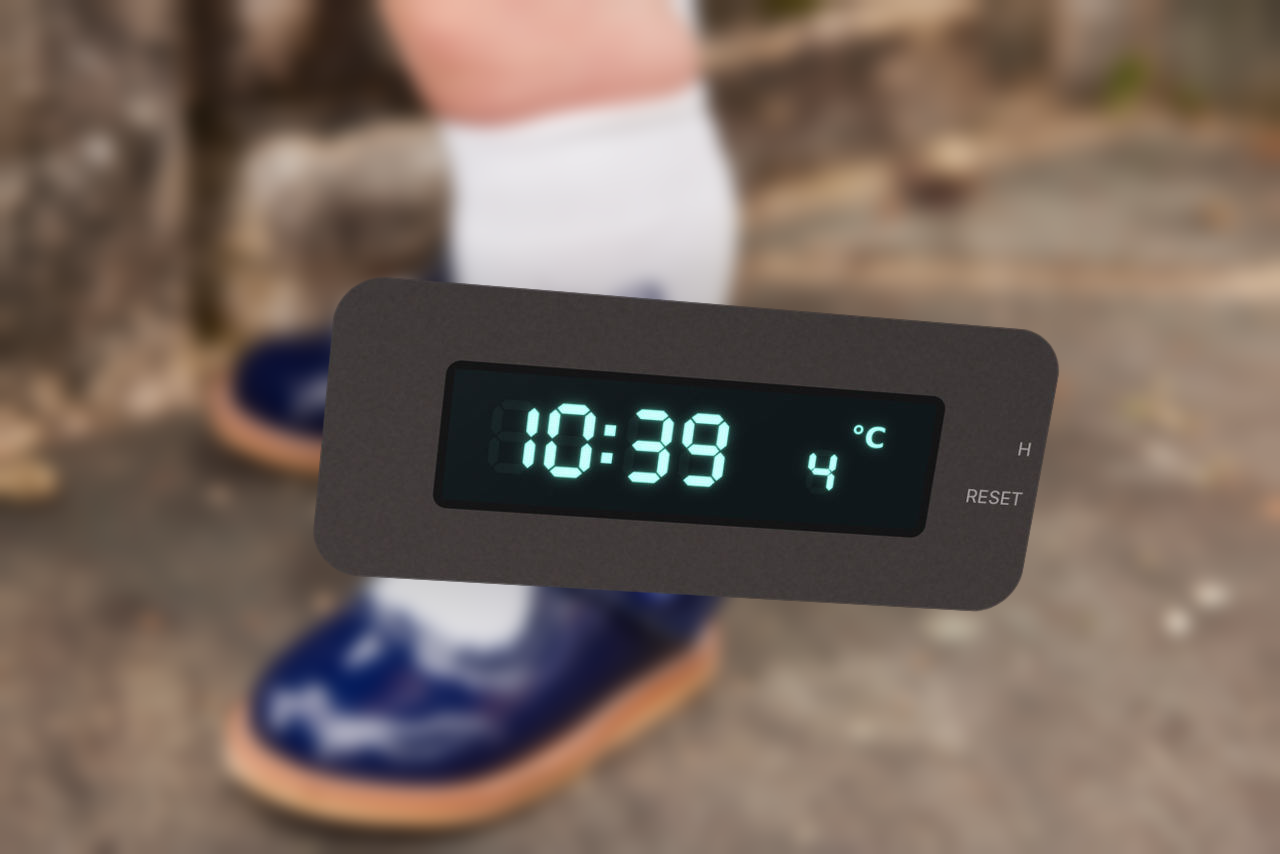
10:39
